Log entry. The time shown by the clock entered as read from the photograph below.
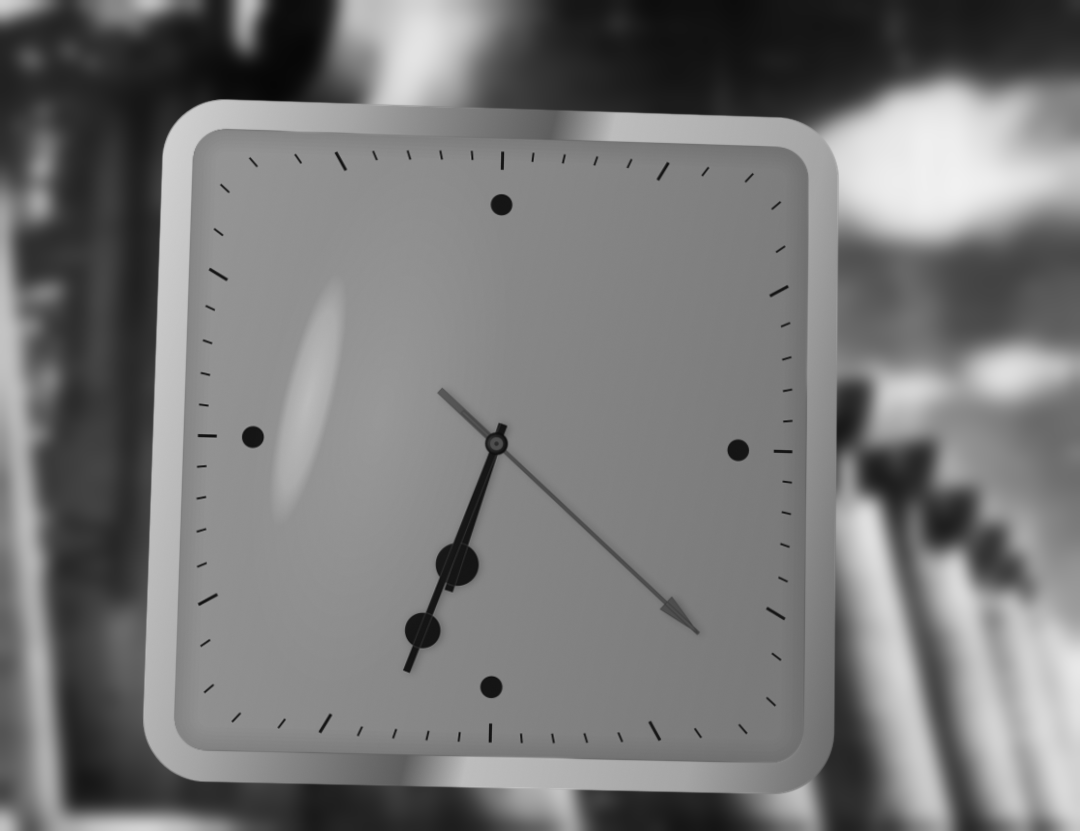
6:33:22
